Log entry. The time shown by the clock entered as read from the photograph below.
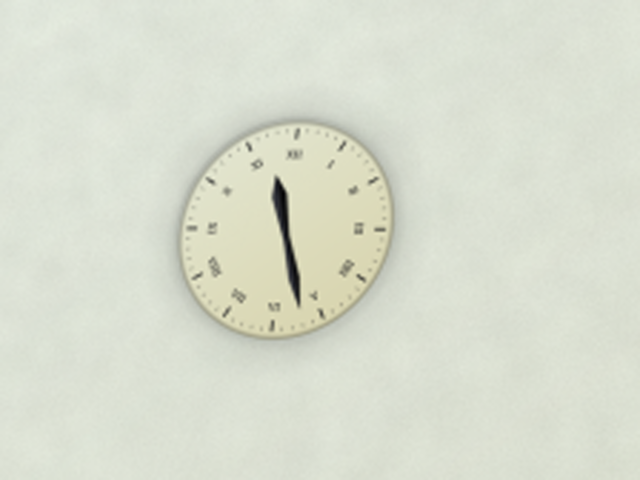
11:27
